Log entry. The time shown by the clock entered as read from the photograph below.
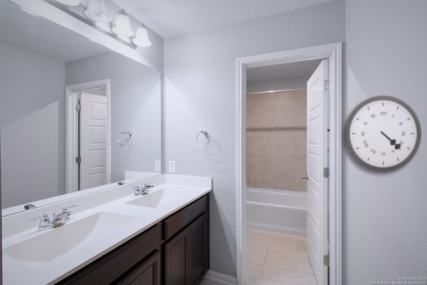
4:22
